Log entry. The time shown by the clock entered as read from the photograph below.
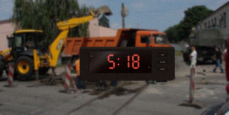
5:18
